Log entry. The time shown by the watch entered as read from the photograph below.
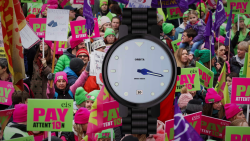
3:17
